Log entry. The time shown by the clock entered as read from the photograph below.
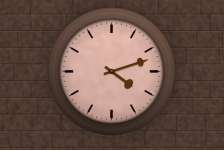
4:12
